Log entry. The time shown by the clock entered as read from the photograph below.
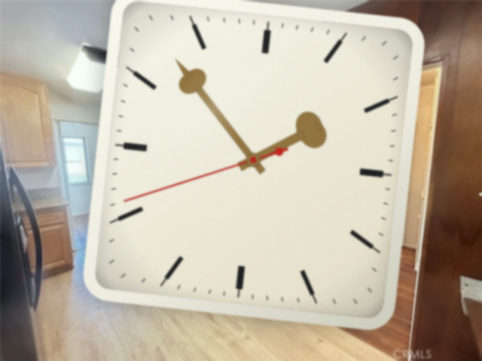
1:52:41
